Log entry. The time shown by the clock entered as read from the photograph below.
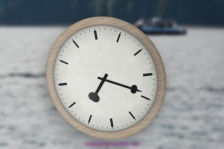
7:19
